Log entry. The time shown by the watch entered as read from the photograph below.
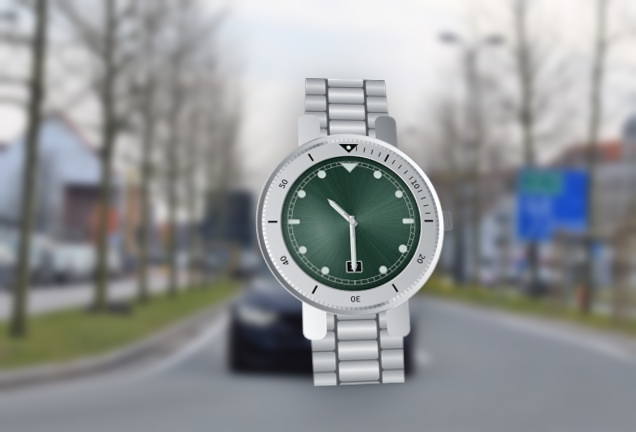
10:30
